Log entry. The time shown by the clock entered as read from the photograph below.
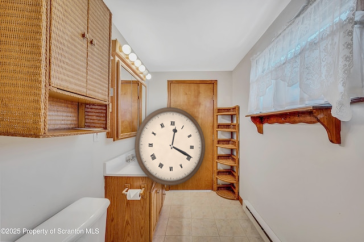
12:19
